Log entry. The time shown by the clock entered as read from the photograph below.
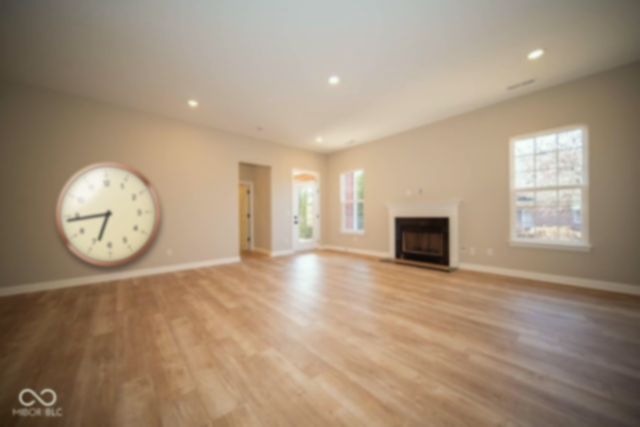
6:44
